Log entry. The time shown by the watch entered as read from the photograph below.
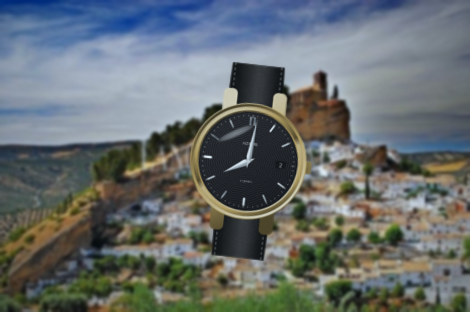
8:01
